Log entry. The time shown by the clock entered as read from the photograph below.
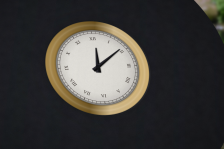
12:09
